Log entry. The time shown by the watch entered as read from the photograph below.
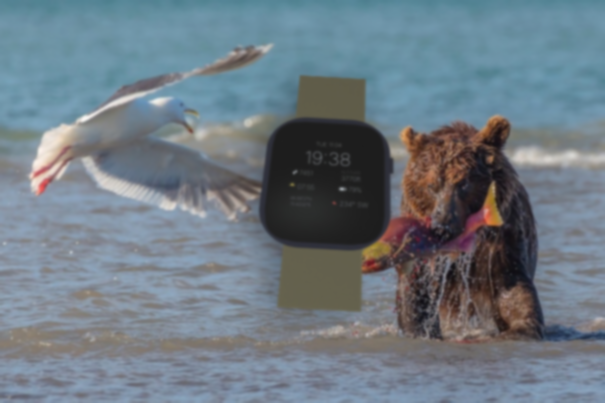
19:38
